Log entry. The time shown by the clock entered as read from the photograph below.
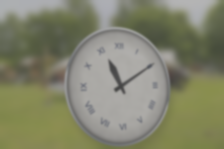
11:10
